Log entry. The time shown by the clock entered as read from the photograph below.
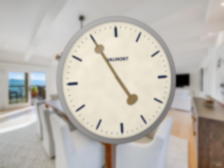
4:55
